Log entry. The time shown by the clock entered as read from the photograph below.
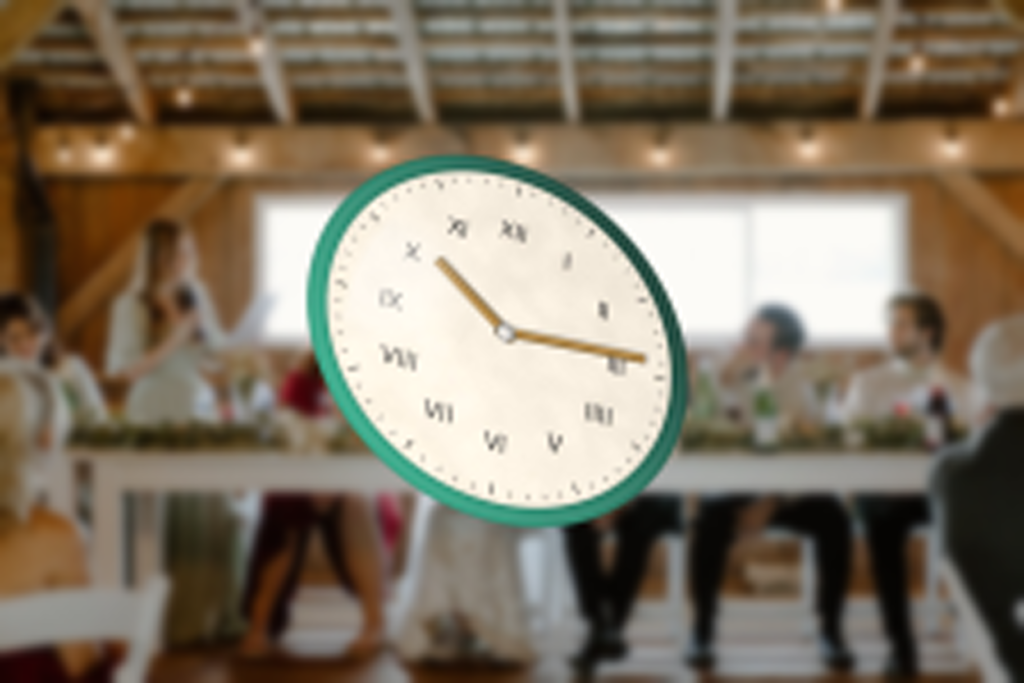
10:14
